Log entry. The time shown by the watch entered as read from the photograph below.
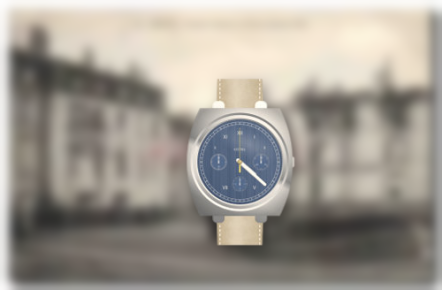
4:22
